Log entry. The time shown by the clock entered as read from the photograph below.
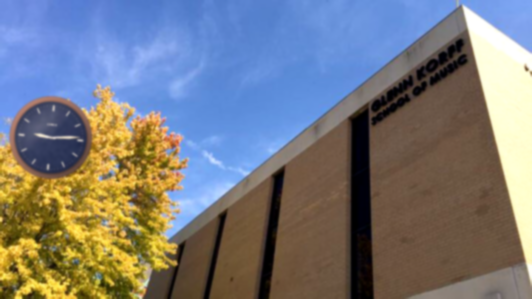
9:14
